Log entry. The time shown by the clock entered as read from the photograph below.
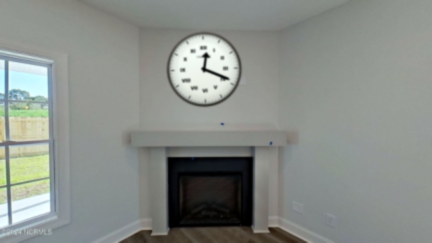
12:19
